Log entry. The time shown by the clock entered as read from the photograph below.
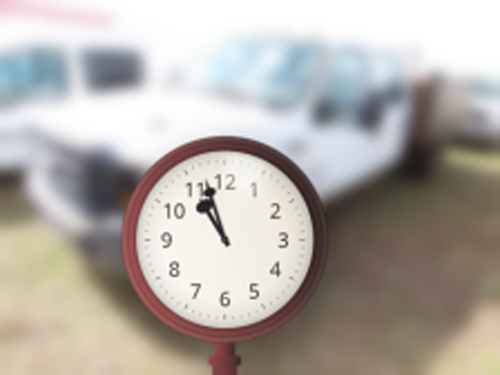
10:57
